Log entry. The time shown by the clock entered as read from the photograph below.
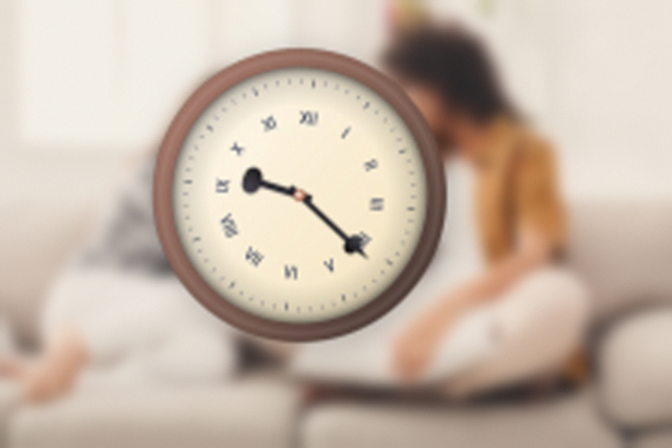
9:21
